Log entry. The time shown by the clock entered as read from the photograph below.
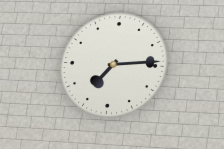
7:14
